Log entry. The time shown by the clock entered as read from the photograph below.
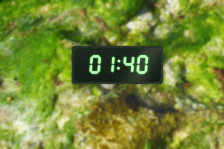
1:40
